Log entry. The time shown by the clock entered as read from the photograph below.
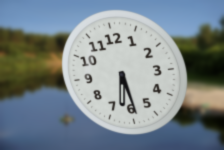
6:29
